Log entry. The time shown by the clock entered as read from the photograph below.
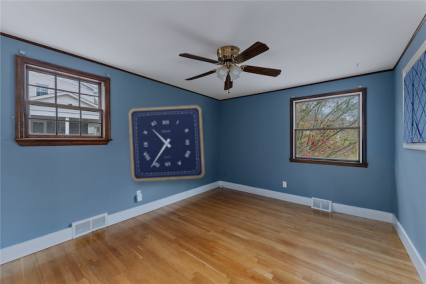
10:36
